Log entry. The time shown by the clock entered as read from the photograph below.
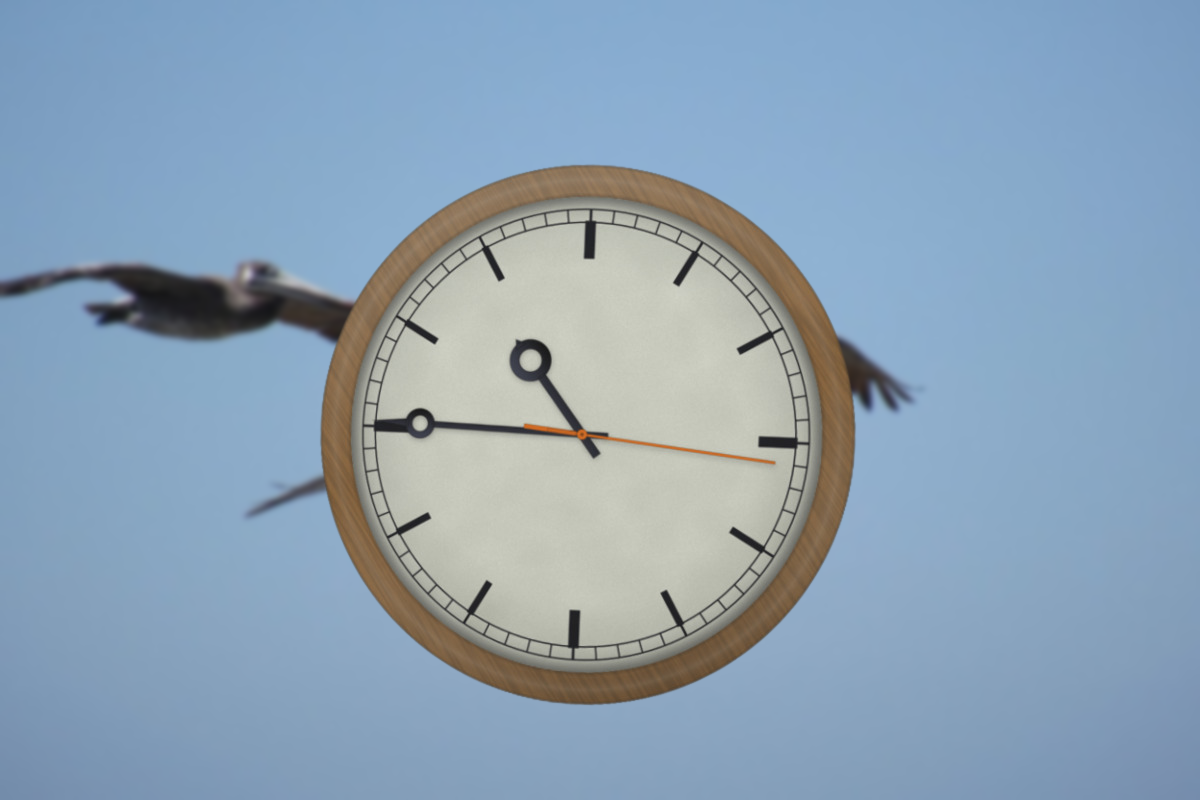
10:45:16
